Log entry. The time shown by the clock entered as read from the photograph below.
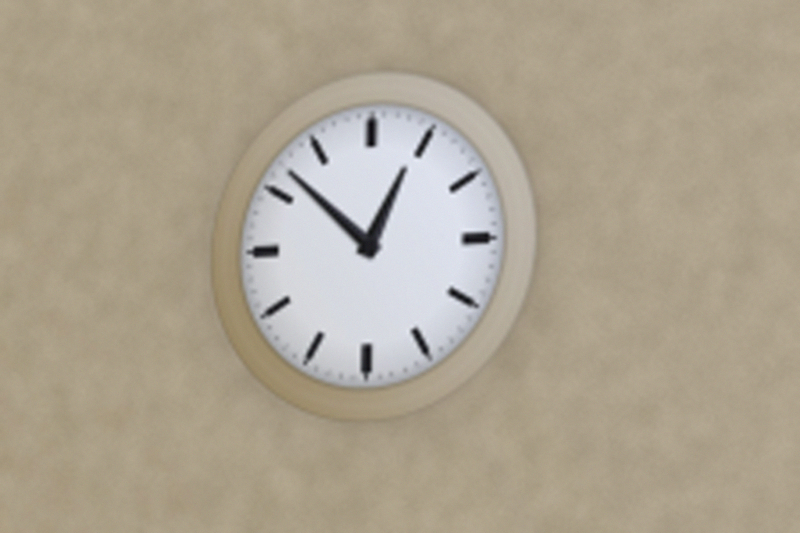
12:52
